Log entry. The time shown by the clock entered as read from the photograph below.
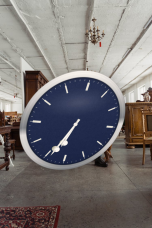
6:34
